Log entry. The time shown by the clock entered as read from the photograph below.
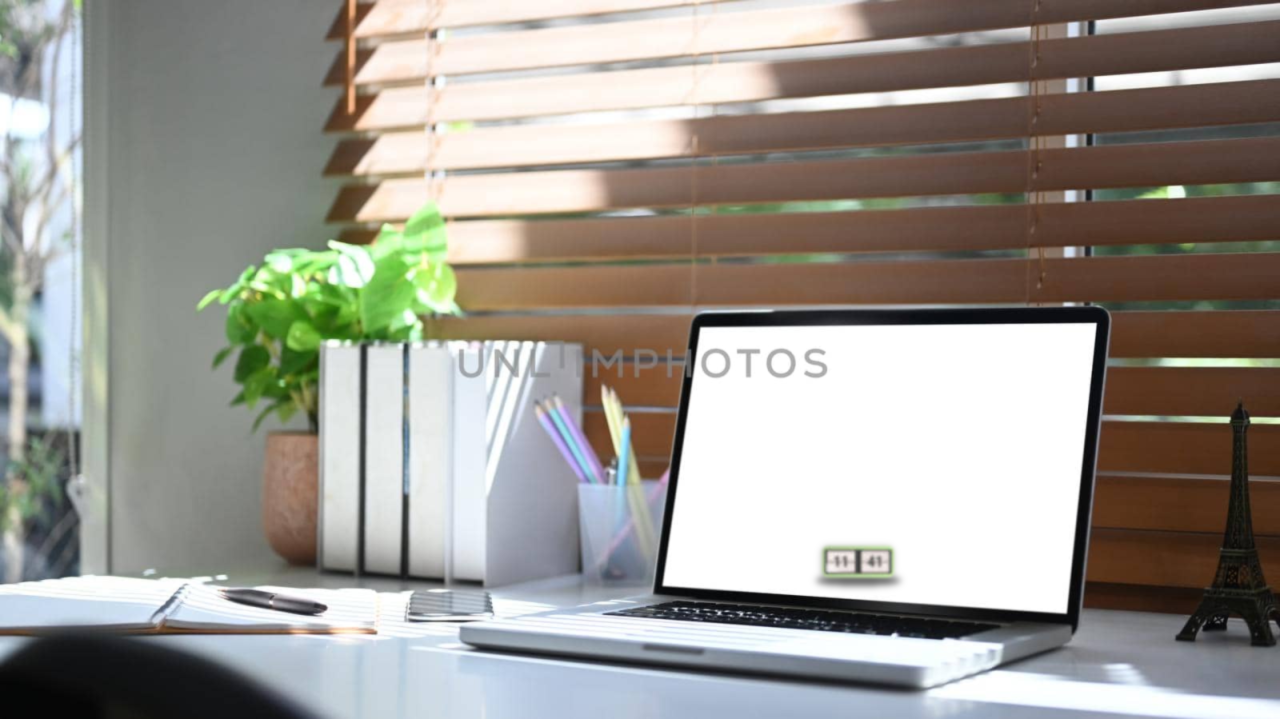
11:41
